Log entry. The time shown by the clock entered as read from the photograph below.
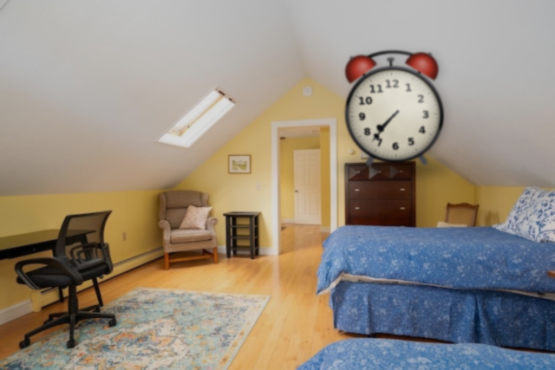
7:37
